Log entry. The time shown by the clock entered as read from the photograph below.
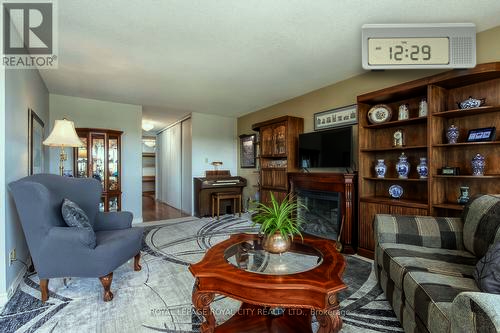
12:29
